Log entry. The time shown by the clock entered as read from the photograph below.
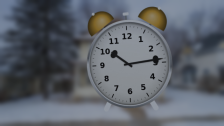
10:14
